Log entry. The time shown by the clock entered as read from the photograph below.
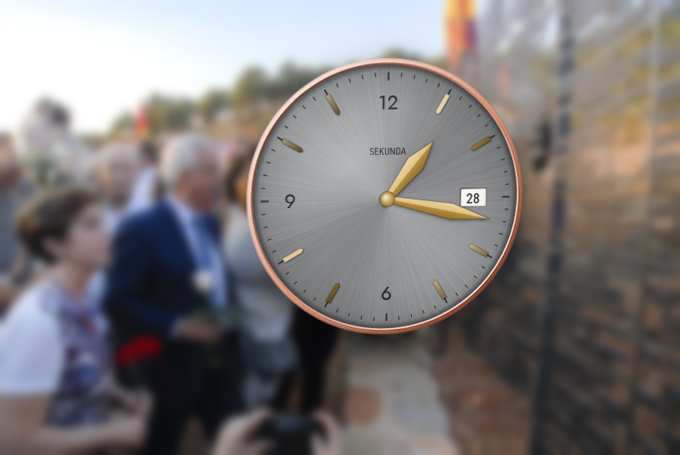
1:17
